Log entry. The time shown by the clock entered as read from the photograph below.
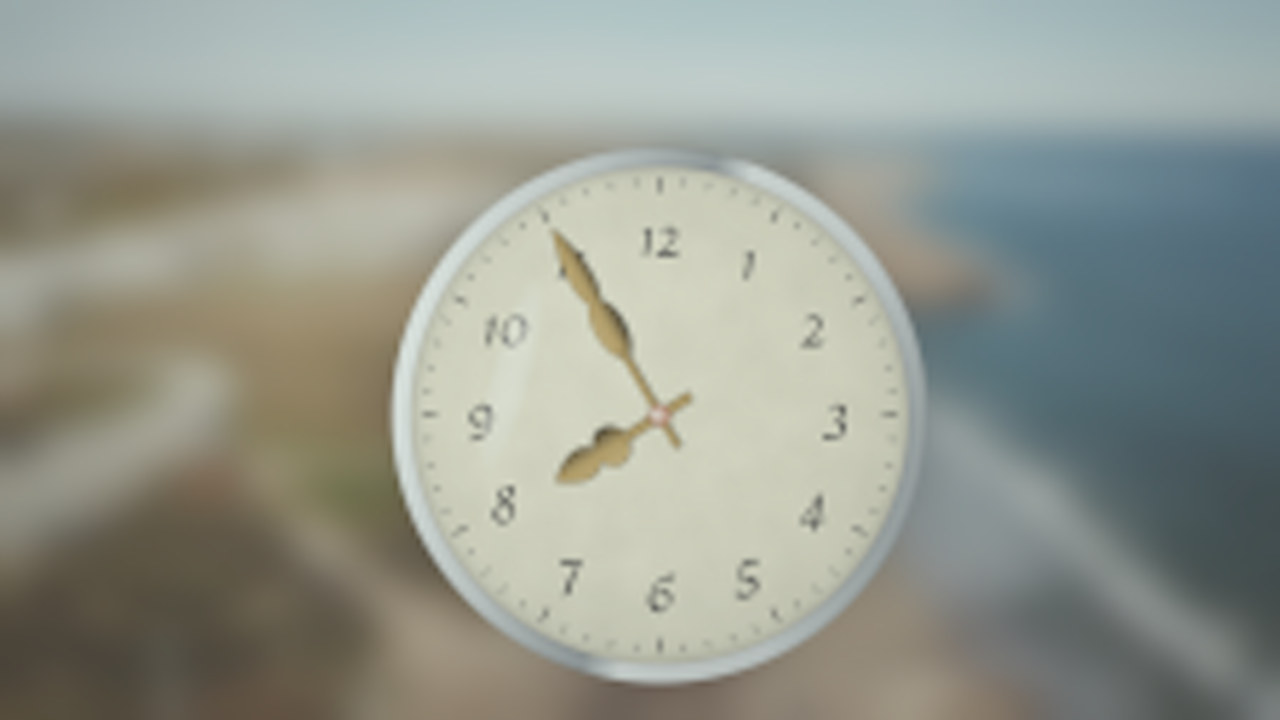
7:55
